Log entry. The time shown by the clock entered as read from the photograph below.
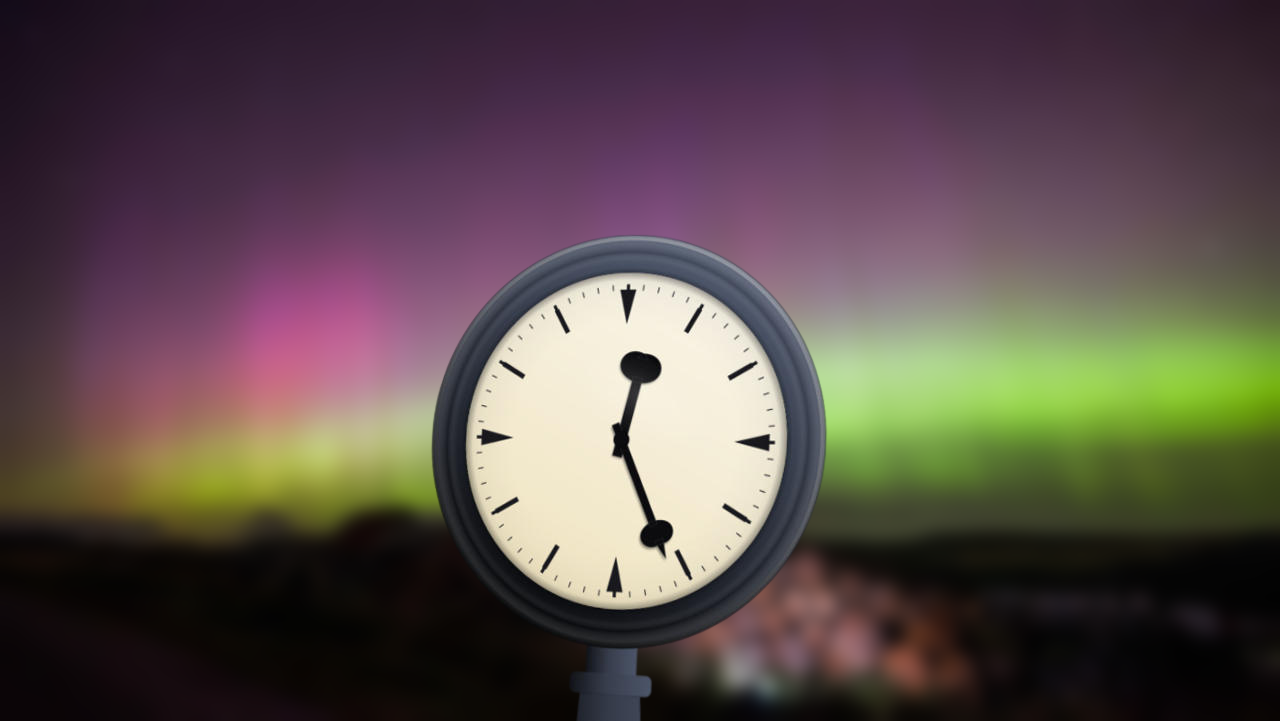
12:26
